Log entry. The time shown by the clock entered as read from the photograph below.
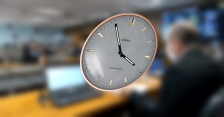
3:55
